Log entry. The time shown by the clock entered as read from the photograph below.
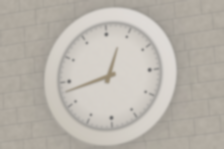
12:43
